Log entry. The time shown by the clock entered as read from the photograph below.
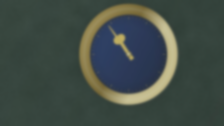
10:54
